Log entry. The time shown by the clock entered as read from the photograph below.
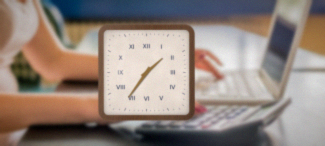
1:36
